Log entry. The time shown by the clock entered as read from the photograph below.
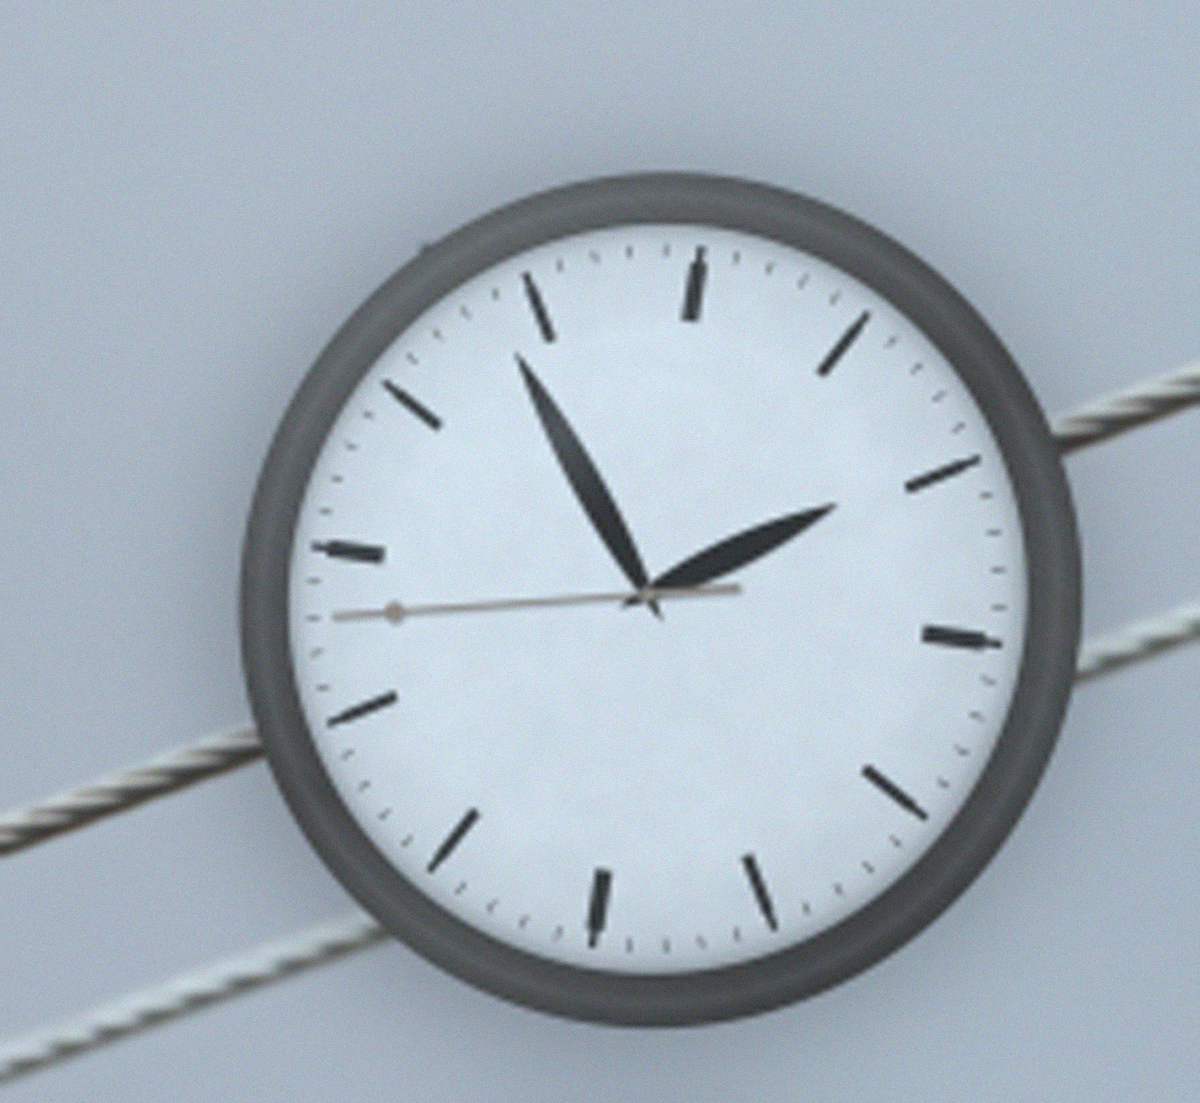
1:53:43
